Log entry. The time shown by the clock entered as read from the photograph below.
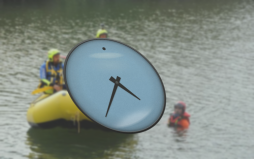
4:36
